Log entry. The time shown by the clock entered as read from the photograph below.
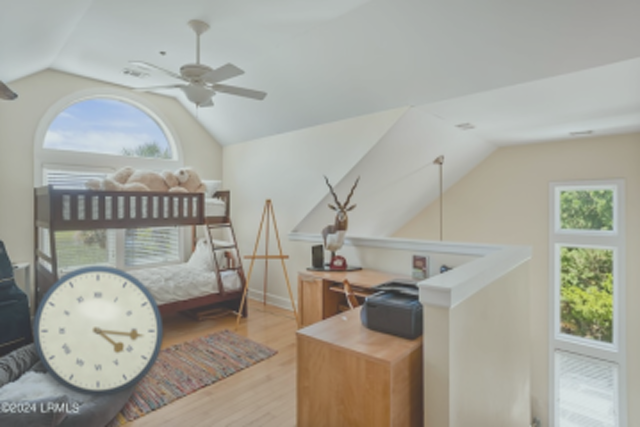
4:16
